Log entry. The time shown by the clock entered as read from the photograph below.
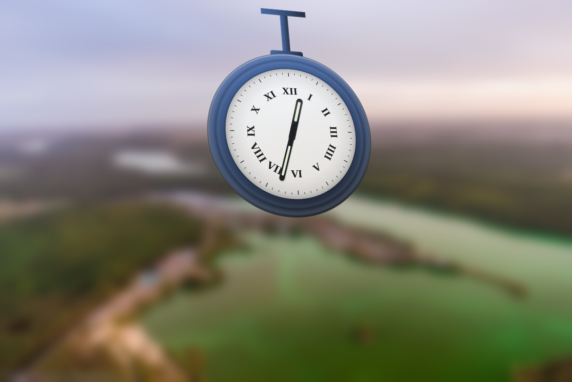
12:33
